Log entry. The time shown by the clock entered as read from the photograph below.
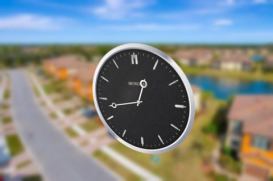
12:43
